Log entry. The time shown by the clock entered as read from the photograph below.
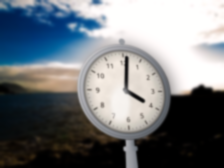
4:01
